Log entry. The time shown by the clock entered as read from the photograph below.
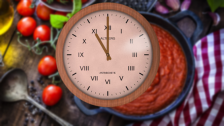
11:00
